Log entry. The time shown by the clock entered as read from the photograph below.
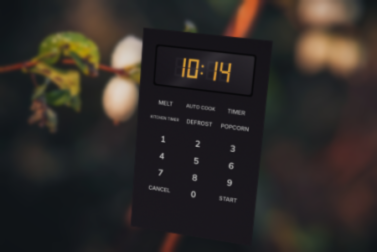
10:14
